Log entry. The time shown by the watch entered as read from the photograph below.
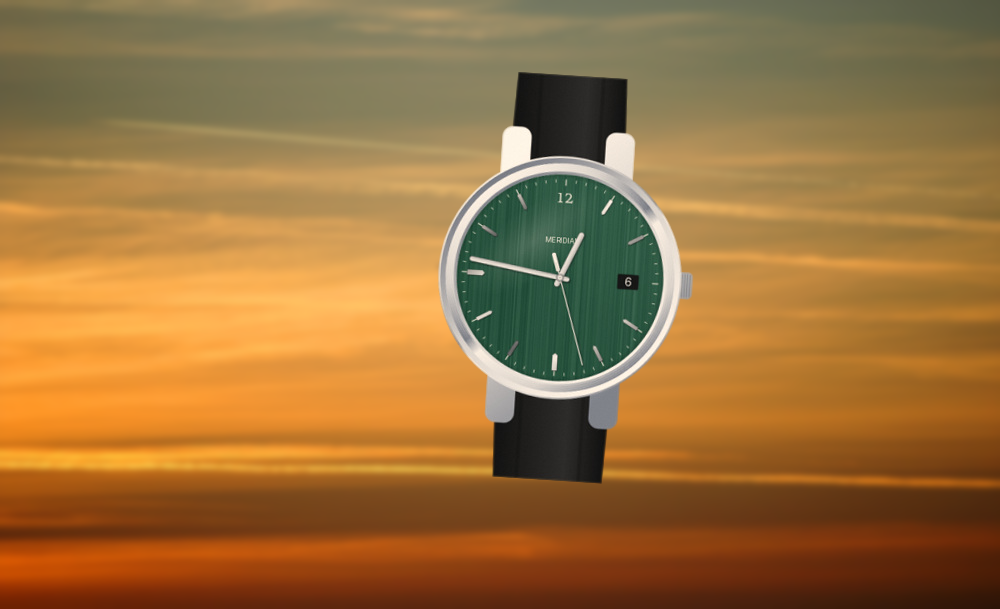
12:46:27
